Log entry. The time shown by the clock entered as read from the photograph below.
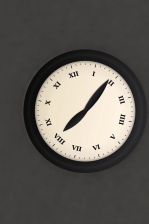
8:09
